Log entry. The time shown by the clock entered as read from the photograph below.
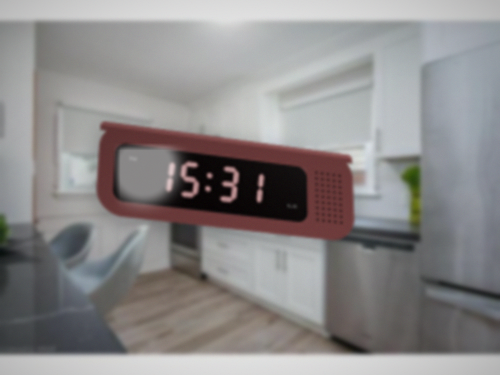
15:31
